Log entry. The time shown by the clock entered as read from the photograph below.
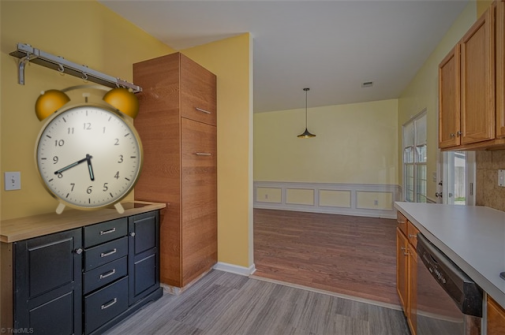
5:41
